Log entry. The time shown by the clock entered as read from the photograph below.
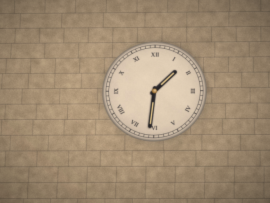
1:31
